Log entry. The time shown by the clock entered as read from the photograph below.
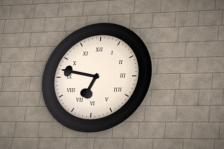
6:47
